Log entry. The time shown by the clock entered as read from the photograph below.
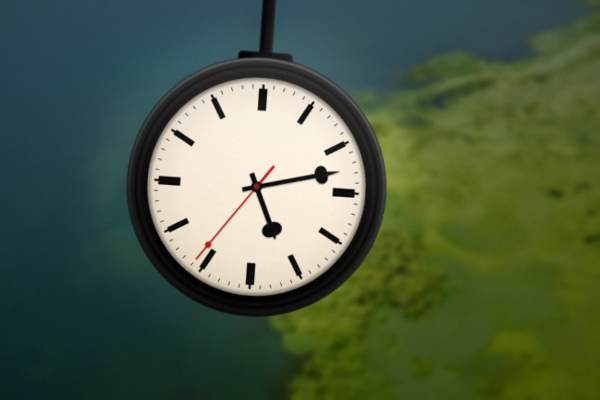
5:12:36
